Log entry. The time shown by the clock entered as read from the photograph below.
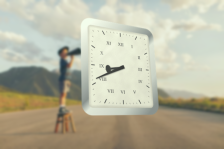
8:41
